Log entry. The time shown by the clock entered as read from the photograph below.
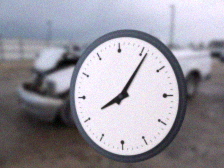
8:06
